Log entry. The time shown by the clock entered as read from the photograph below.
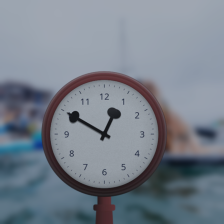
12:50
